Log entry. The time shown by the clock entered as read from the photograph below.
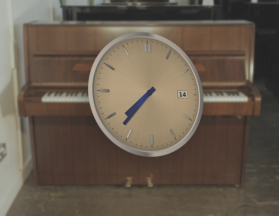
7:37
